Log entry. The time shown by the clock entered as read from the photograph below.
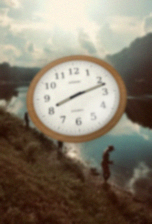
8:12
